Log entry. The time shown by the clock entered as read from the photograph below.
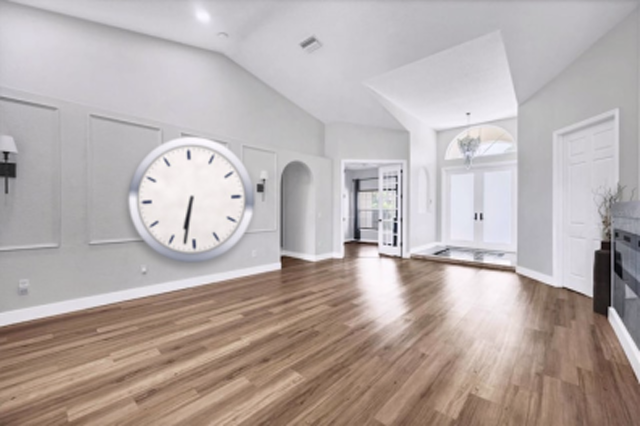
6:32
